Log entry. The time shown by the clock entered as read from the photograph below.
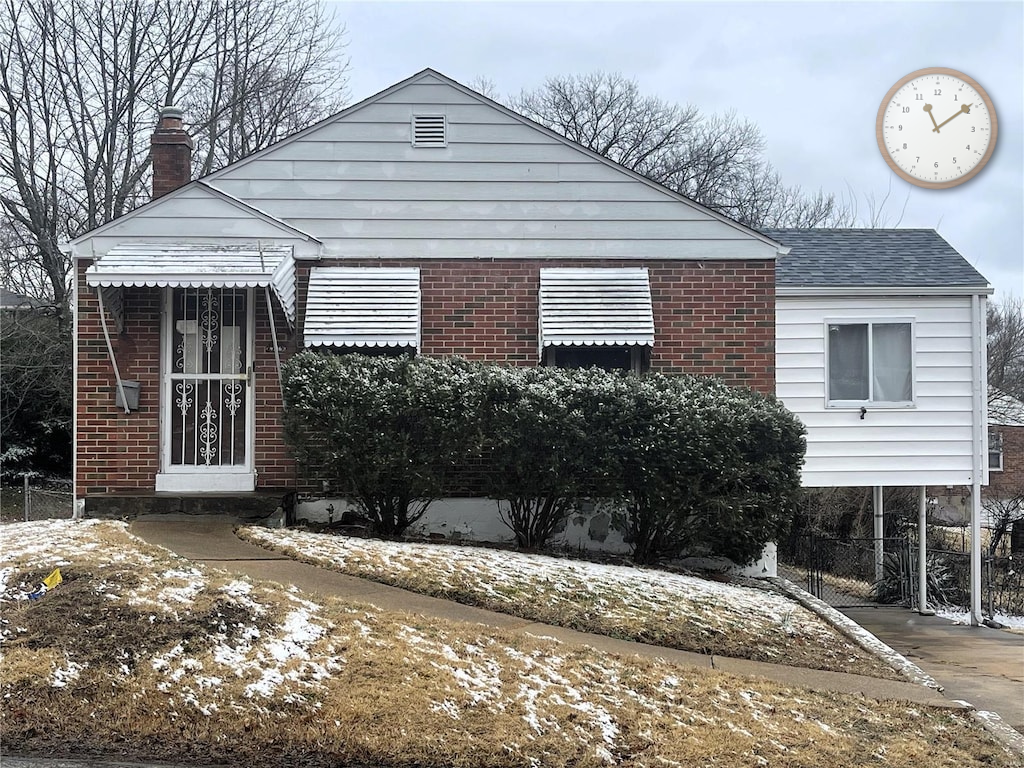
11:09
